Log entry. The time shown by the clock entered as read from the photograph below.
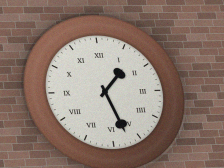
1:27
